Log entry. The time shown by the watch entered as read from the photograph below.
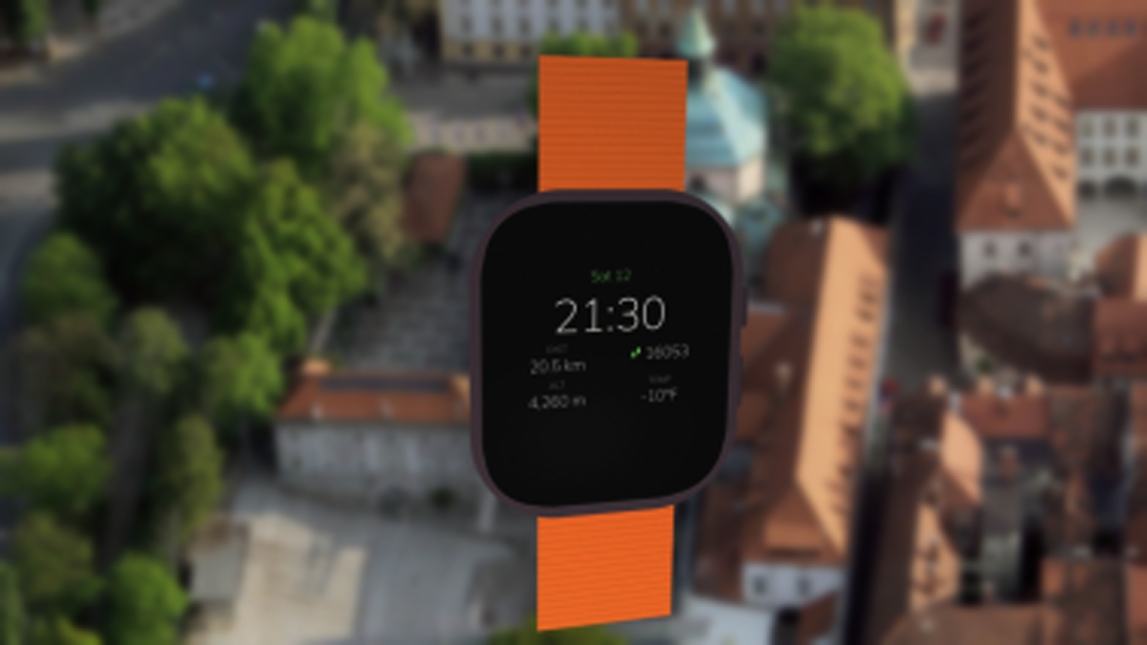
21:30
